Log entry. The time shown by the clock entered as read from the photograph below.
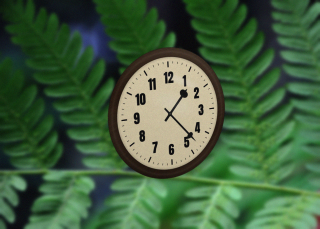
1:23
